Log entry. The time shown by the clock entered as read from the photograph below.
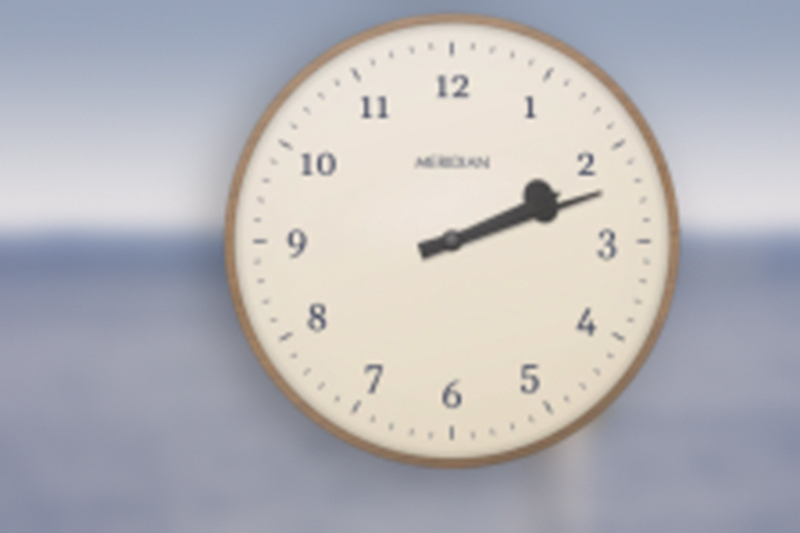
2:12
